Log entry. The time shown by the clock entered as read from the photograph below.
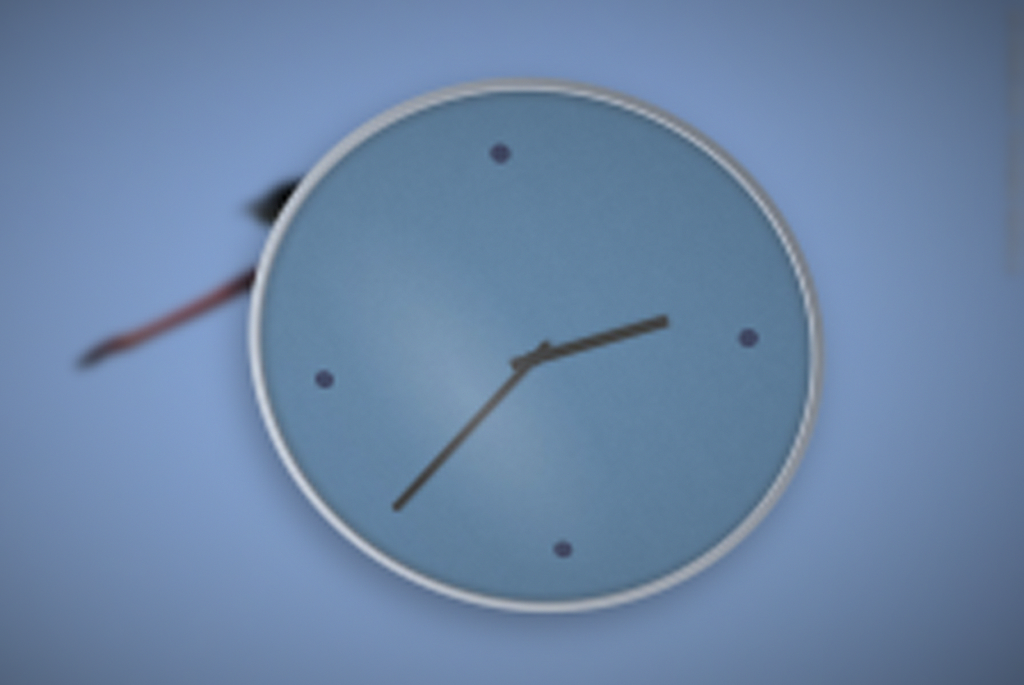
2:38
